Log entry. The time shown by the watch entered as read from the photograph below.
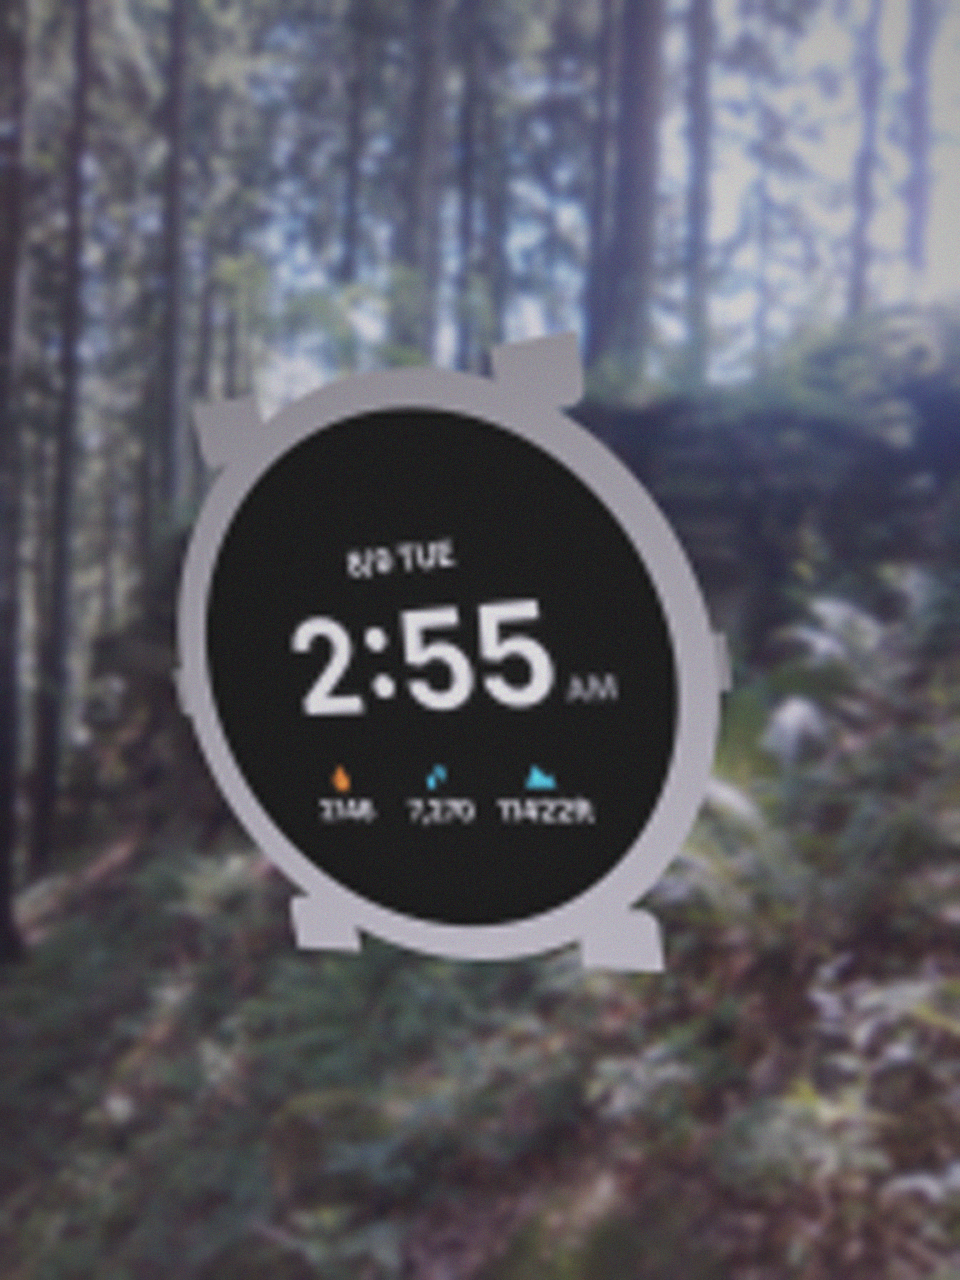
2:55
